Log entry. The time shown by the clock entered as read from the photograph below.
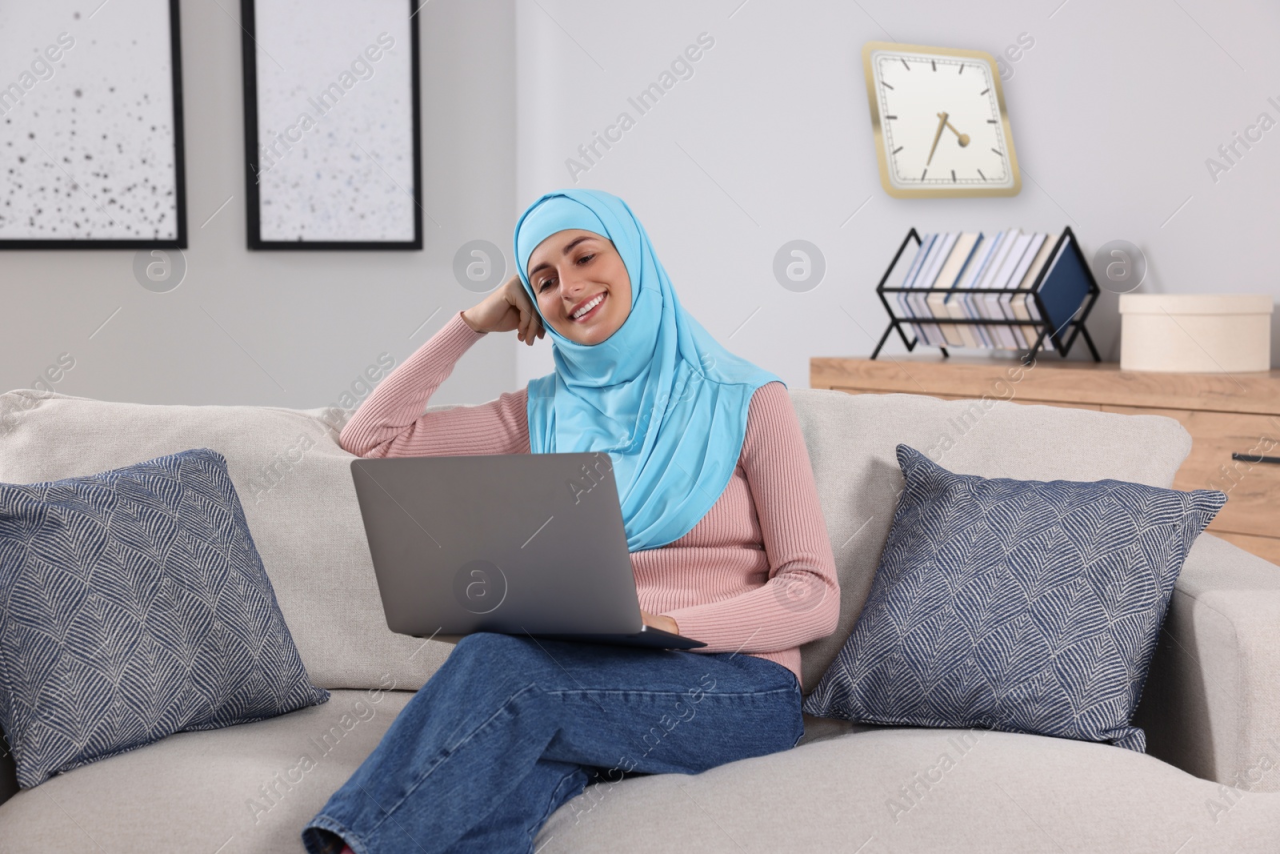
4:35
